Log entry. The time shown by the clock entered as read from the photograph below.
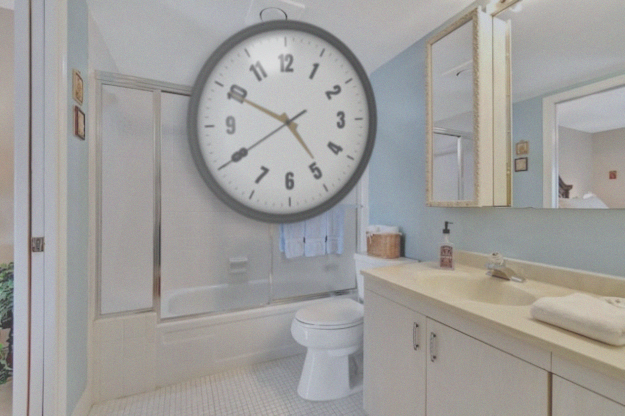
4:49:40
